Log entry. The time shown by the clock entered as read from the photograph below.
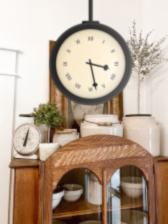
3:28
